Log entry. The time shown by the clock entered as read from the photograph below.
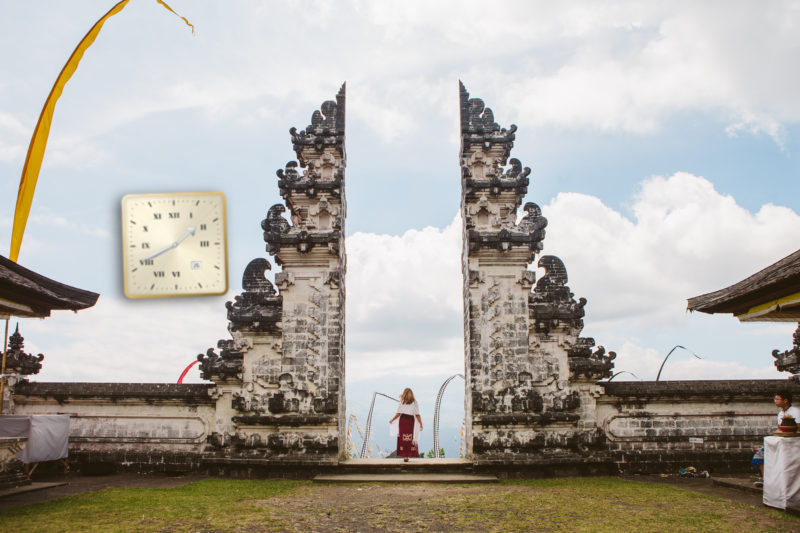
1:41
